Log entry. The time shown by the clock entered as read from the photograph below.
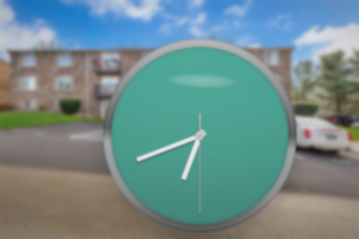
6:41:30
